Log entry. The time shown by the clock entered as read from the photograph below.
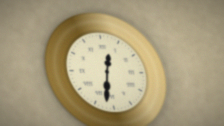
12:32
